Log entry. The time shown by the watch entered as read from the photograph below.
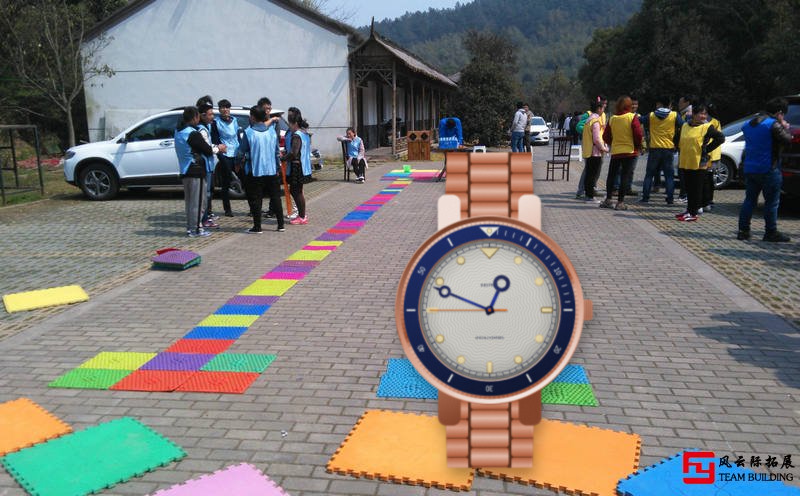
12:48:45
